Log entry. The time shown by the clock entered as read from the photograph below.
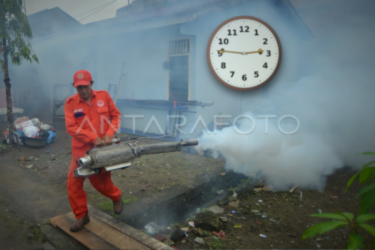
2:46
